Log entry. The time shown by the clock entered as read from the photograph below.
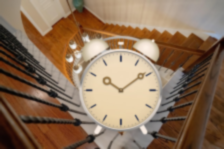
10:09
